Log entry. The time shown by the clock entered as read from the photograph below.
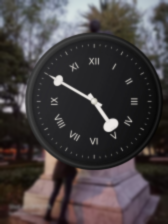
4:50
